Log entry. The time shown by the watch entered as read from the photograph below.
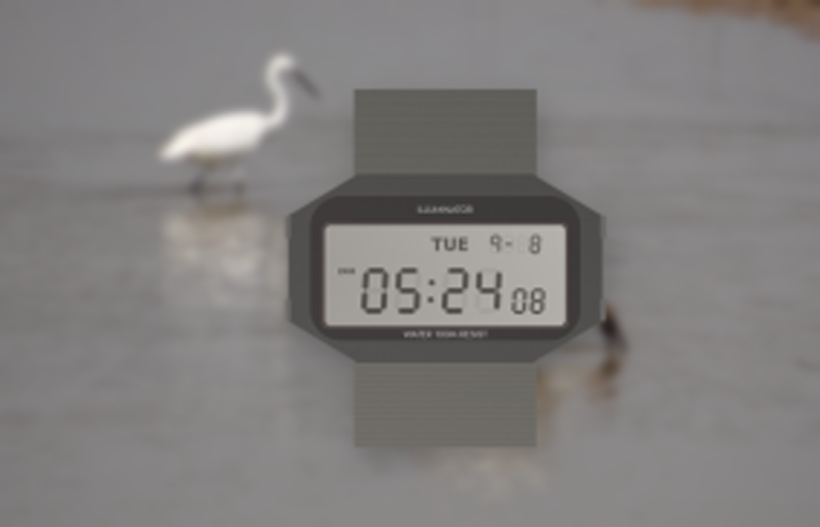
5:24:08
